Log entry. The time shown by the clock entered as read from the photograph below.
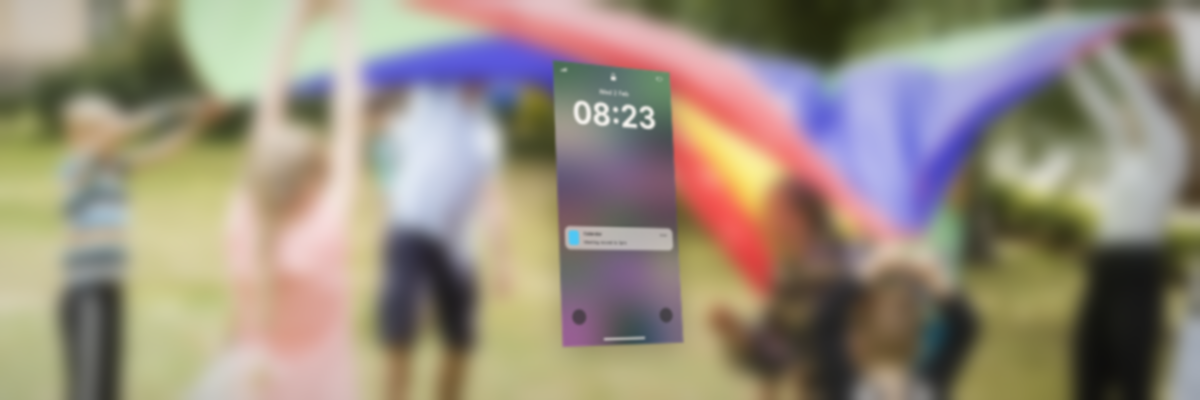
8:23
